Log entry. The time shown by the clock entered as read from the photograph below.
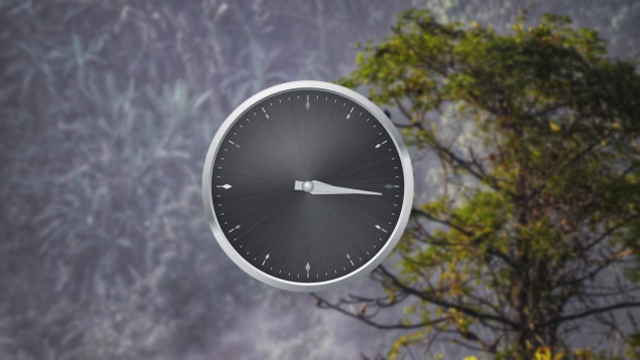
3:16
